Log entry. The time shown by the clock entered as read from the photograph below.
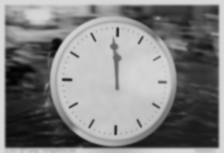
11:59
